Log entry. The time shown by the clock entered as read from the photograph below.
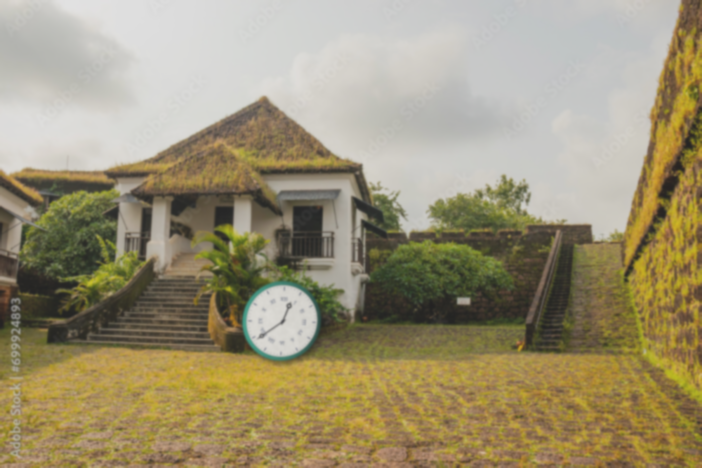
12:39
